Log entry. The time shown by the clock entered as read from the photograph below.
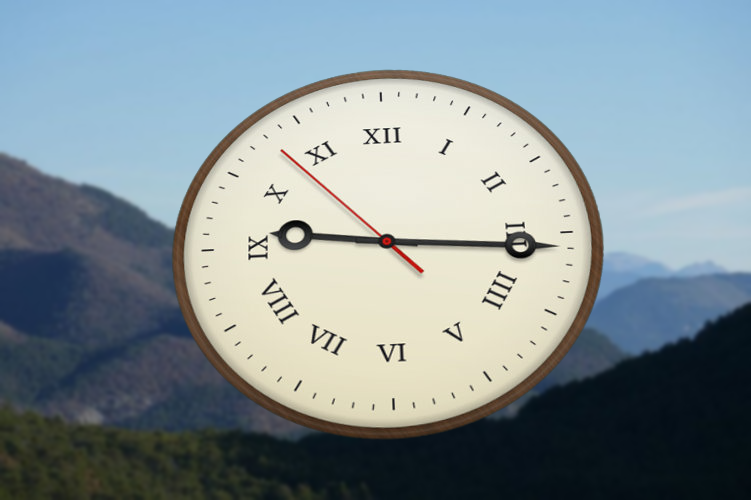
9:15:53
